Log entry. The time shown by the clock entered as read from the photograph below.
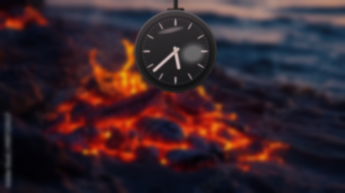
5:38
